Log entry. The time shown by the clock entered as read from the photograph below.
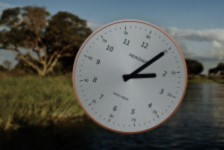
2:05
